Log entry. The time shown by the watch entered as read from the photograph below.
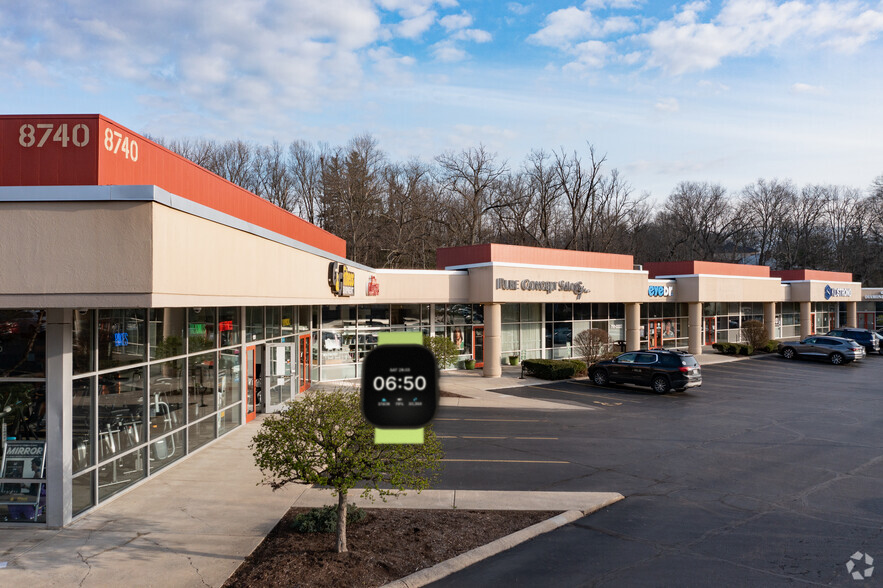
6:50
